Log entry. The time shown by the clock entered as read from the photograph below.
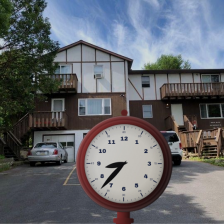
8:37
